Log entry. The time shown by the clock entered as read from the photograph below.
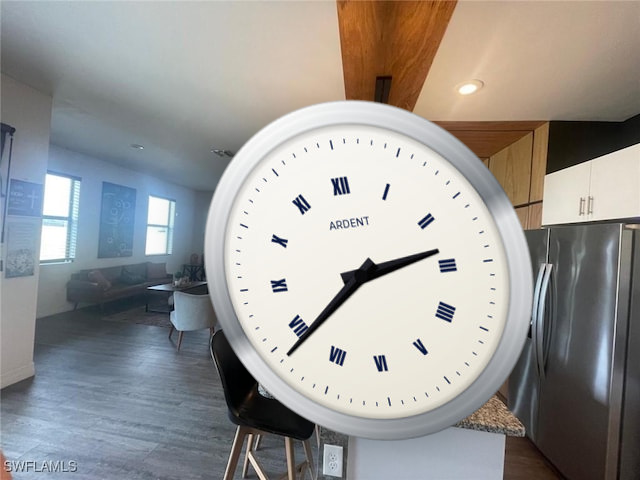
2:39
